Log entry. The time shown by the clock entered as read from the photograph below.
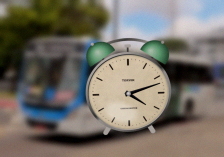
4:12
